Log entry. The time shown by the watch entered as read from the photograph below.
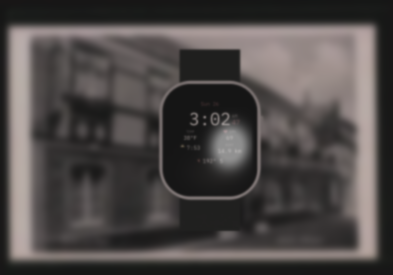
3:02
